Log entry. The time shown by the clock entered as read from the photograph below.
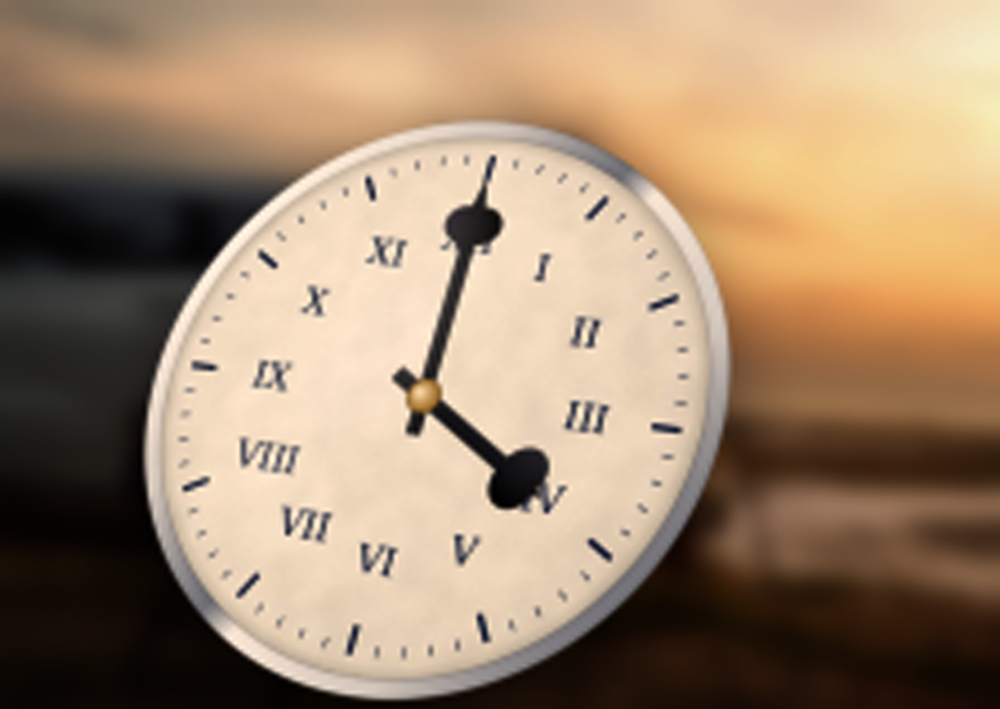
4:00
